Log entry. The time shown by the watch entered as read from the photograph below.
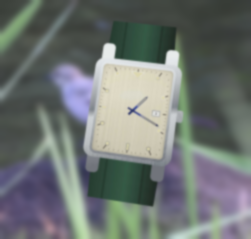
1:19
